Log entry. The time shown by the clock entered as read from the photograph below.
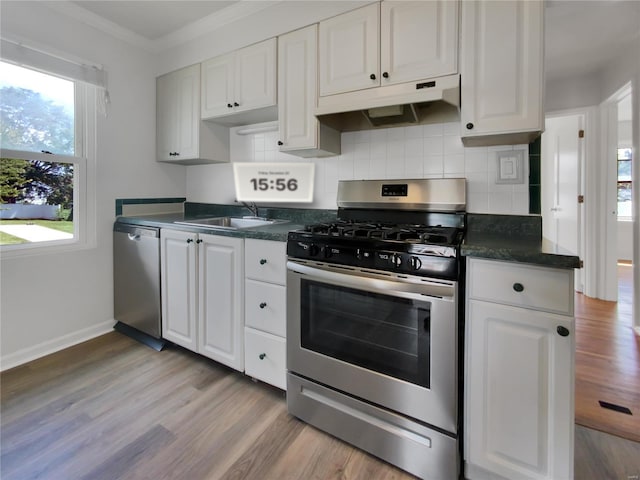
15:56
